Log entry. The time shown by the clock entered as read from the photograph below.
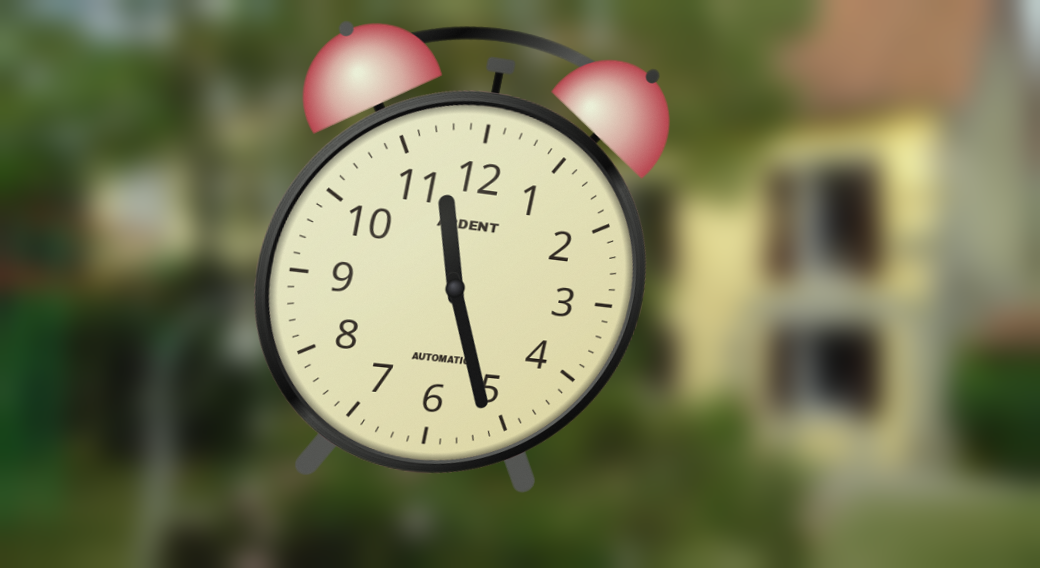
11:26
